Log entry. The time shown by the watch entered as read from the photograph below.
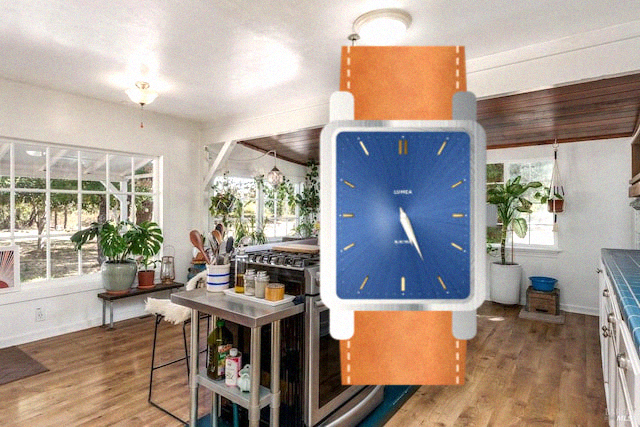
5:26
